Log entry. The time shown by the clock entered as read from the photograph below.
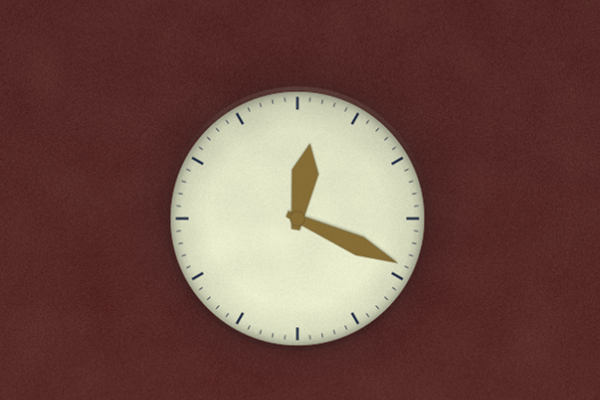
12:19
